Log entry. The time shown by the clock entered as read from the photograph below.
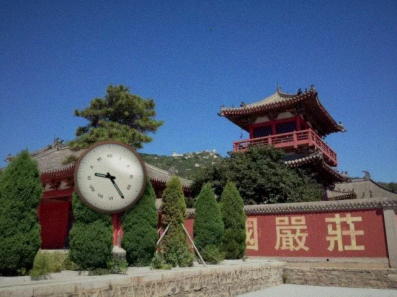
9:25
